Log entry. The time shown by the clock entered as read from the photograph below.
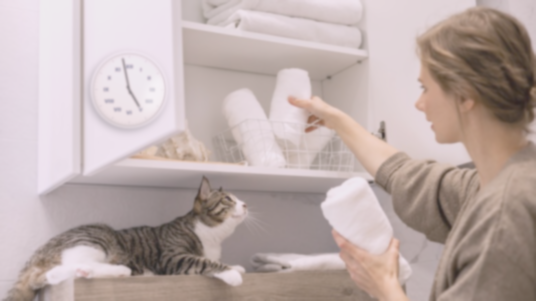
4:58
